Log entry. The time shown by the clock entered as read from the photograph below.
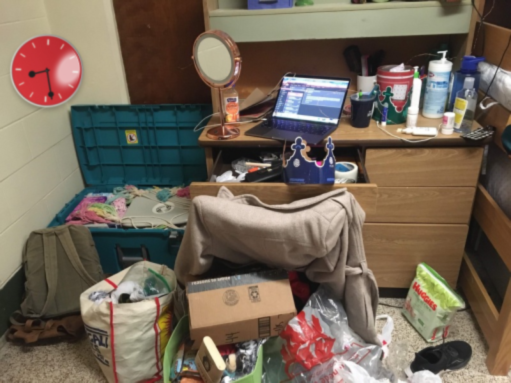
8:28
